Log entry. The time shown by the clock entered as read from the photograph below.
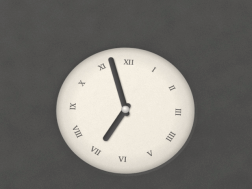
6:57
